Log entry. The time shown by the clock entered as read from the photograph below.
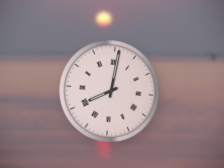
8:01
